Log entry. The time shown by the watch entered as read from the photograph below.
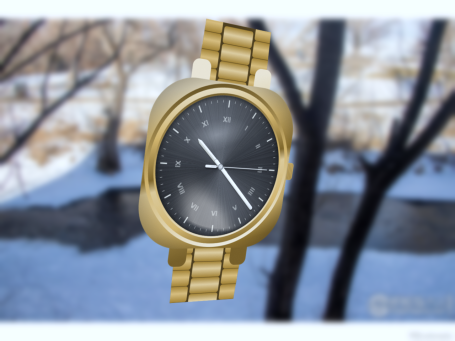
10:22:15
